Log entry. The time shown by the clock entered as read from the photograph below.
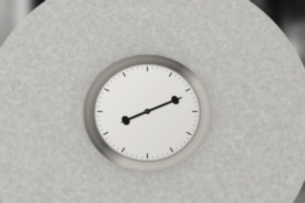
8:11
